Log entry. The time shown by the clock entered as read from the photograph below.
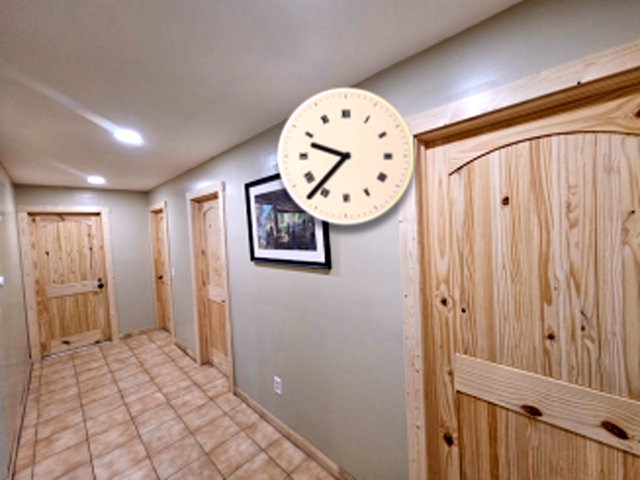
9:37
